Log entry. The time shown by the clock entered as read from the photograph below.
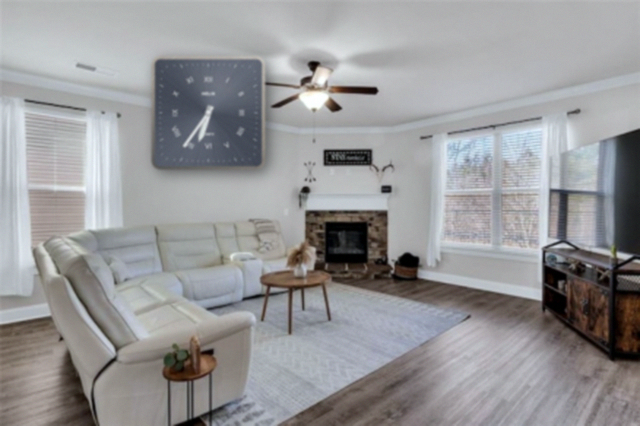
6:36
